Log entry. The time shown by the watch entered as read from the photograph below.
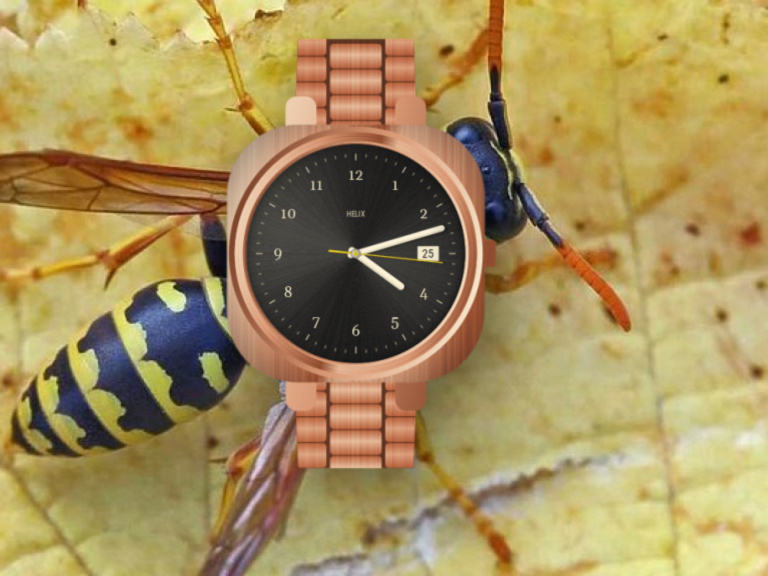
4:12:16
